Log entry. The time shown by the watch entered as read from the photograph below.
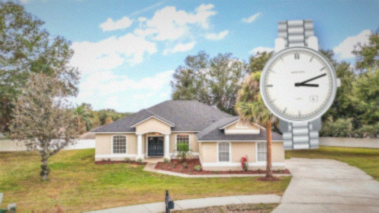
3:12
